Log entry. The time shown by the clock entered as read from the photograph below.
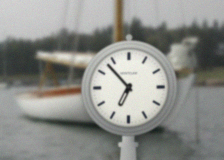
6:53
